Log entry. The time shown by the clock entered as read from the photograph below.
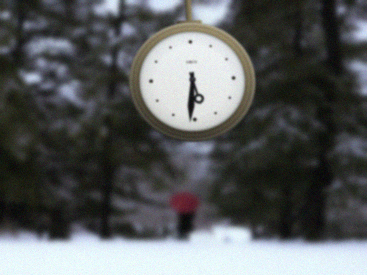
5:31
